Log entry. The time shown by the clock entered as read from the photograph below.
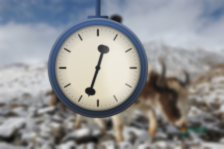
12:33
